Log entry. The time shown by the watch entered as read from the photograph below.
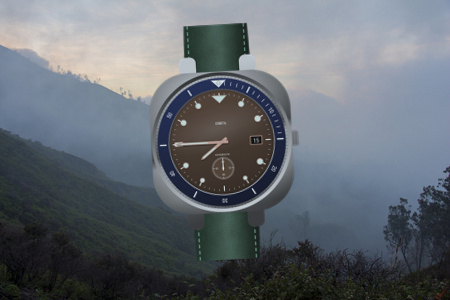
7:45
